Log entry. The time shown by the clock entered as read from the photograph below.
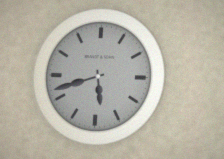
5:42
